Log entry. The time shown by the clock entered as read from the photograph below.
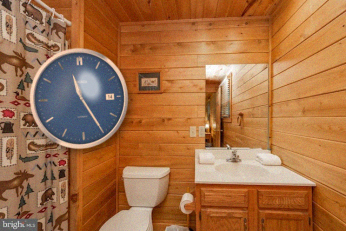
11:25
